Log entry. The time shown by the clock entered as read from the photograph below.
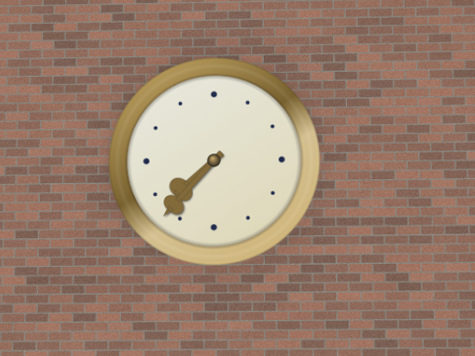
7:37
